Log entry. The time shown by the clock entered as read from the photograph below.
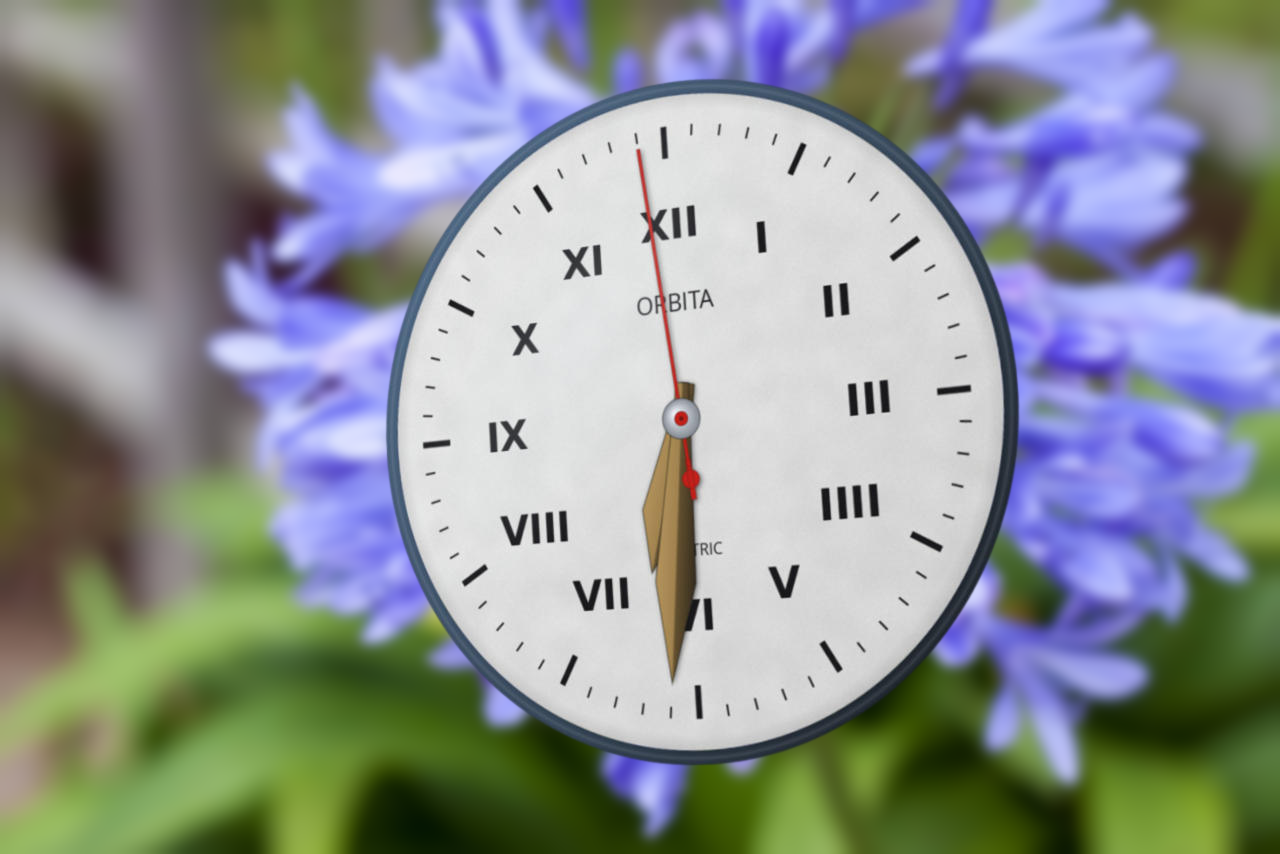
6:30:59
